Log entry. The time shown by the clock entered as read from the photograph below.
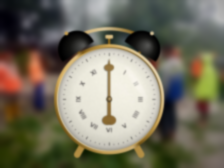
6:00
